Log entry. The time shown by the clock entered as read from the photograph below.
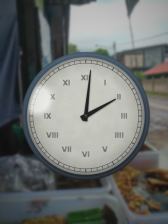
2:01
